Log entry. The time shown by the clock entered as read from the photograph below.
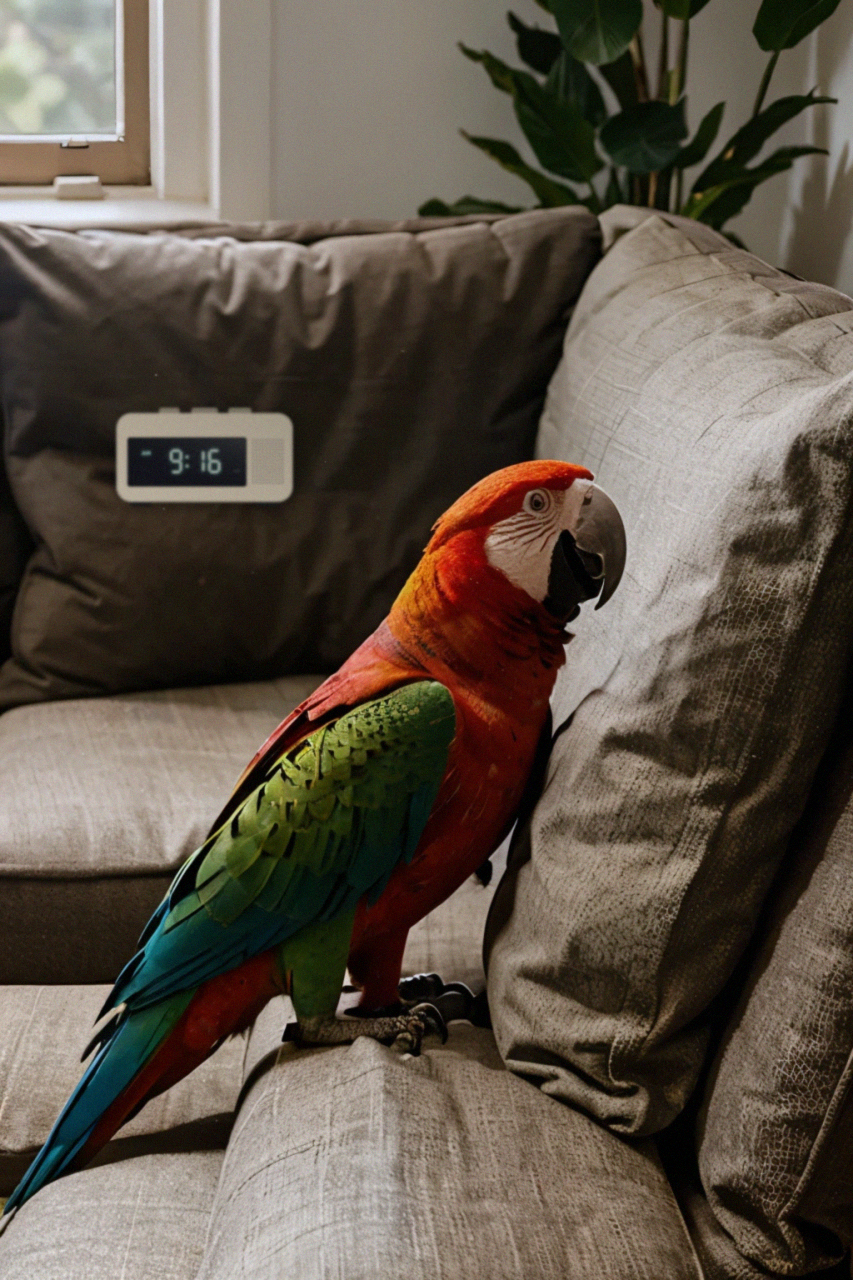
9:16
